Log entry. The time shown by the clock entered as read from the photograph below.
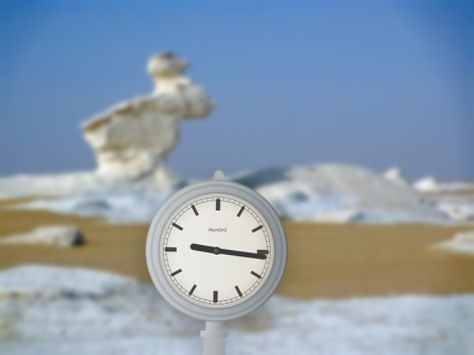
9:16
